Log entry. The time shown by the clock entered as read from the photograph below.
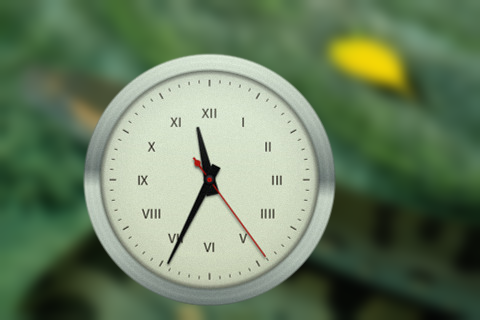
11:34:24
